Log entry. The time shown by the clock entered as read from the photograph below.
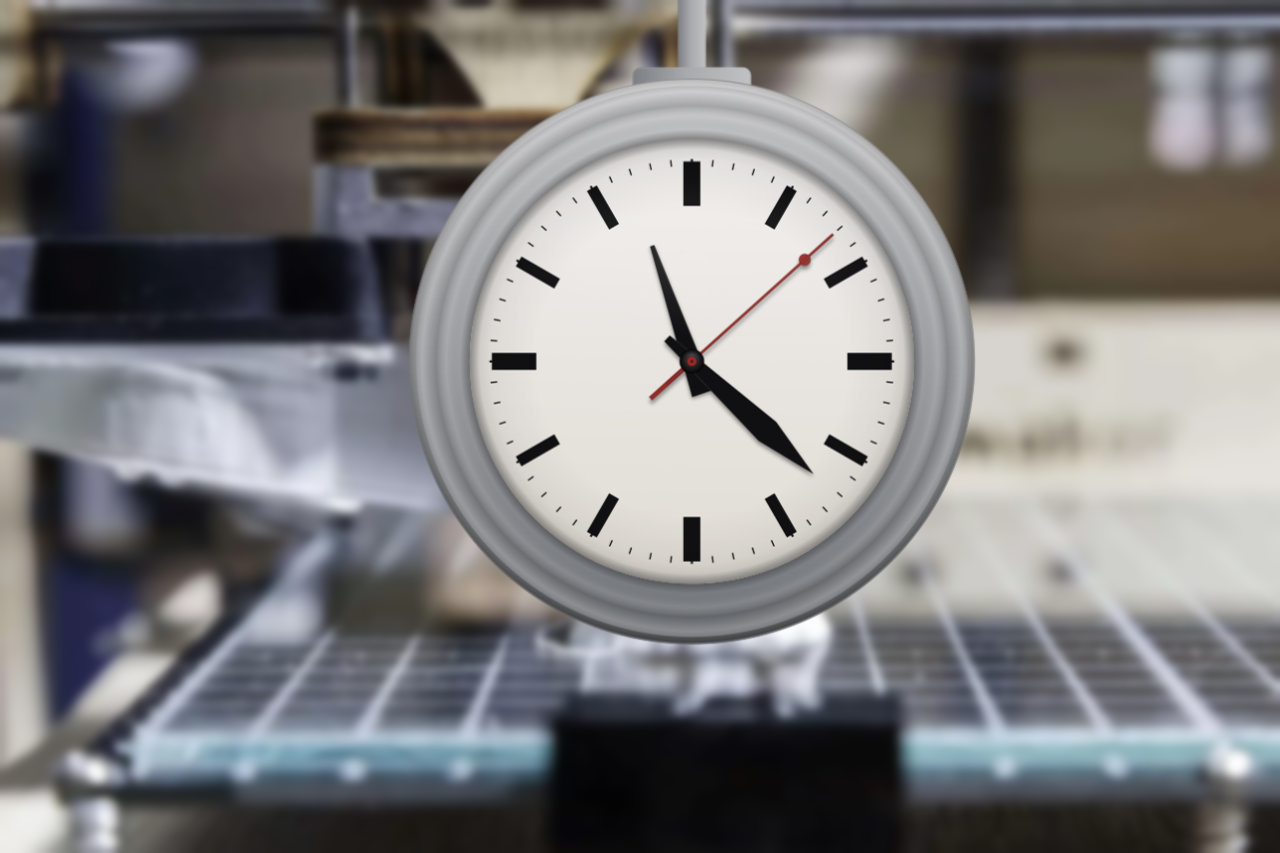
11:22:08
